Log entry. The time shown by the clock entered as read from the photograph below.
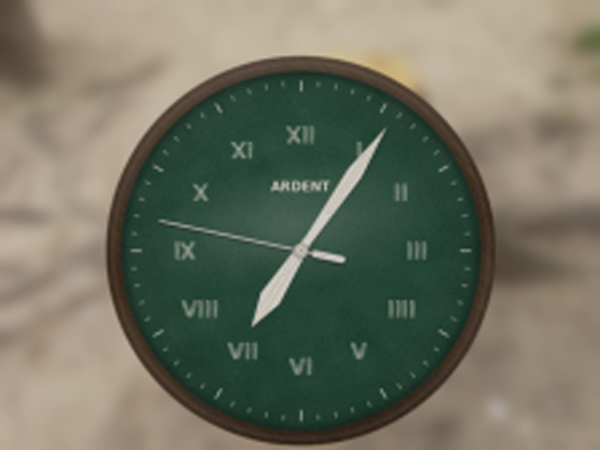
7:05:47
